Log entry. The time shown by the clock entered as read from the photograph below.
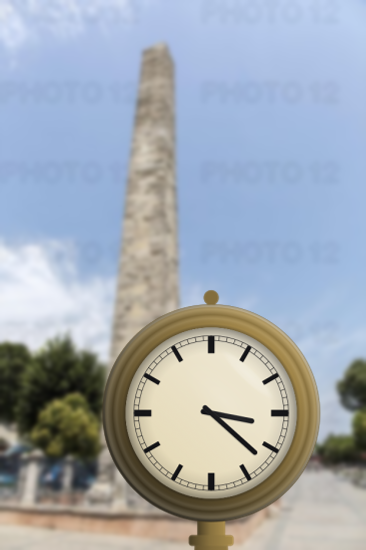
3:22
